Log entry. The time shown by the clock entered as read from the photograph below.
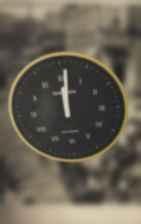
12:01
